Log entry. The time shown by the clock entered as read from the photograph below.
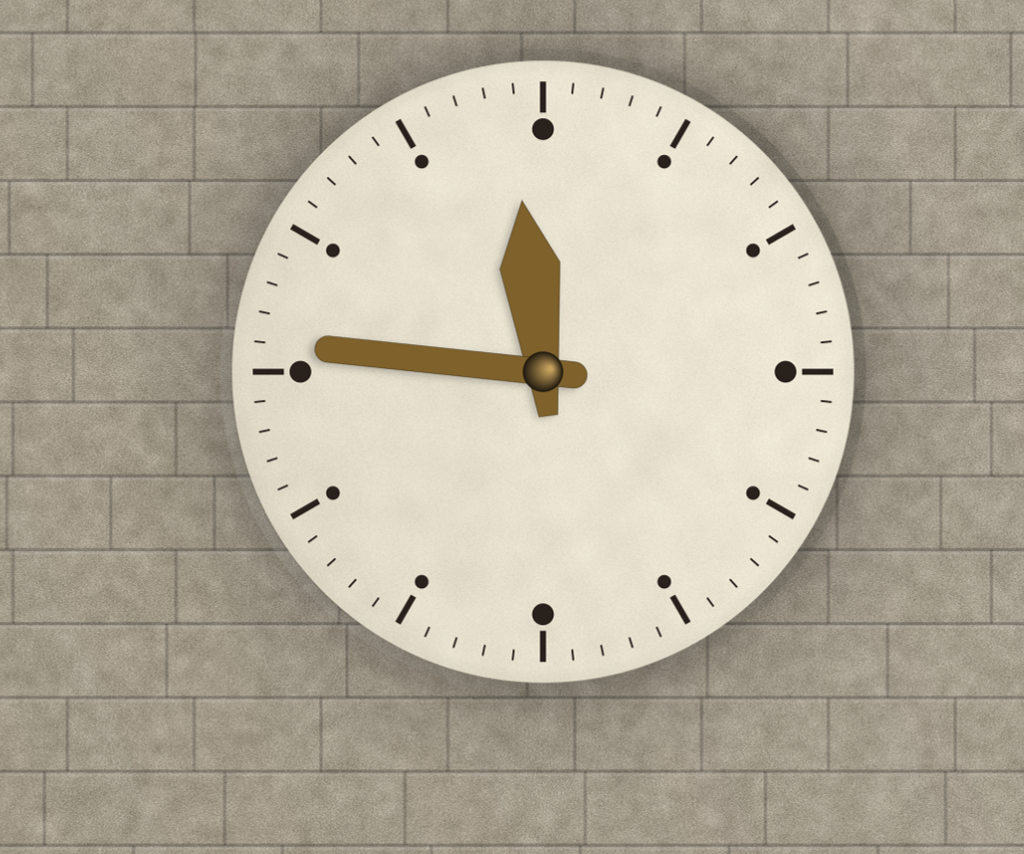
11:46
